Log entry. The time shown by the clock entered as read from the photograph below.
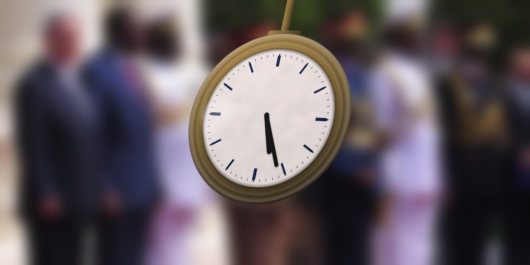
5:26
